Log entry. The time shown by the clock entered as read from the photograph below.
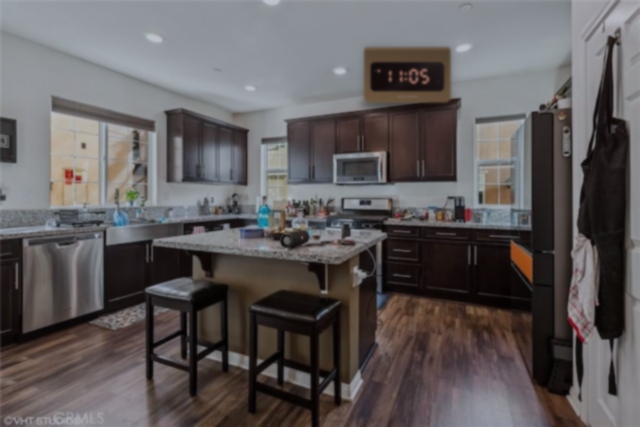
11:05
